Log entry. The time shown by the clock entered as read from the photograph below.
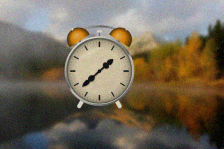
1:38
